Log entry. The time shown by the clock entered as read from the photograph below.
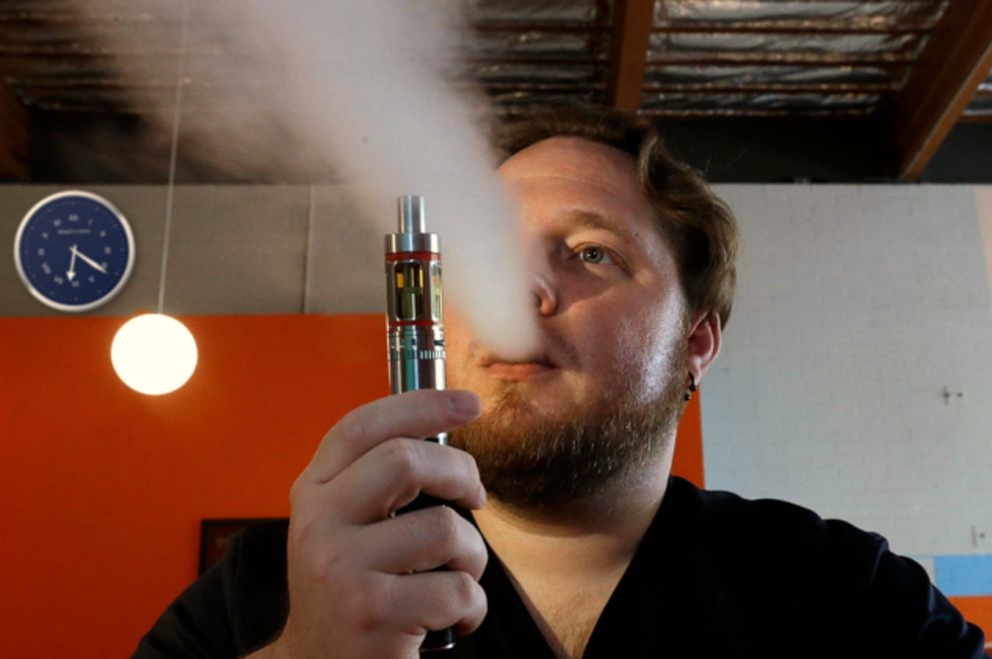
6:21
